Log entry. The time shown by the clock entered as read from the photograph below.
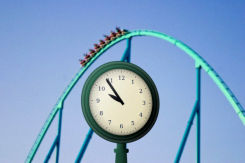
9:54
